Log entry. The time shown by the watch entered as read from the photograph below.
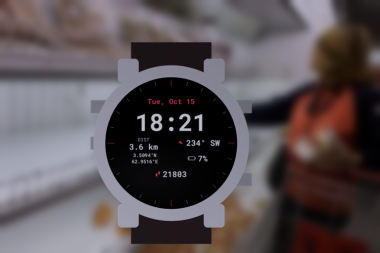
18:21
